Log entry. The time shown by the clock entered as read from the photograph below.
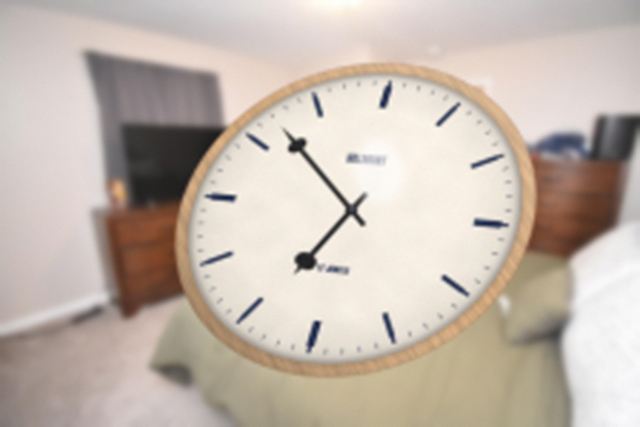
6:52
